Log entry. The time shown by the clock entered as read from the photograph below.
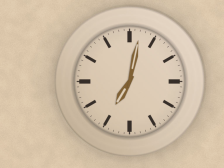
7:02
